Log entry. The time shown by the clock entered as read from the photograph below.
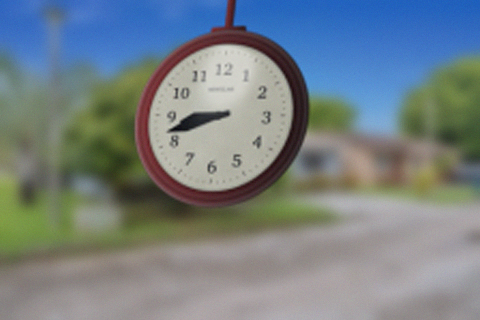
8:42
